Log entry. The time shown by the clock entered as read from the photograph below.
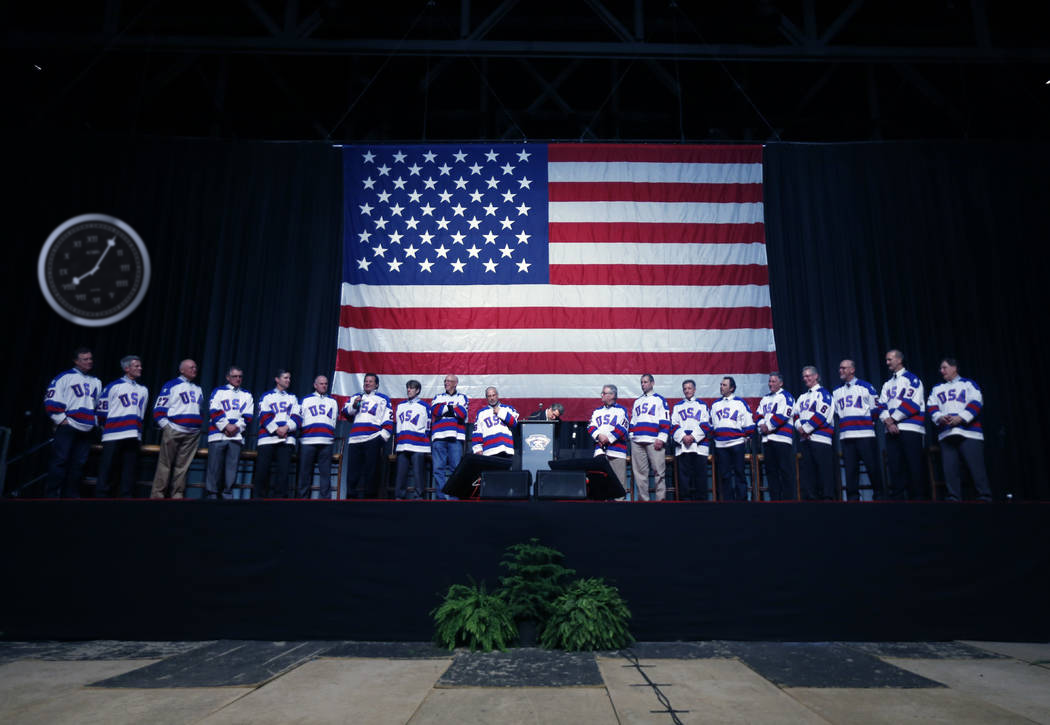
8:06
